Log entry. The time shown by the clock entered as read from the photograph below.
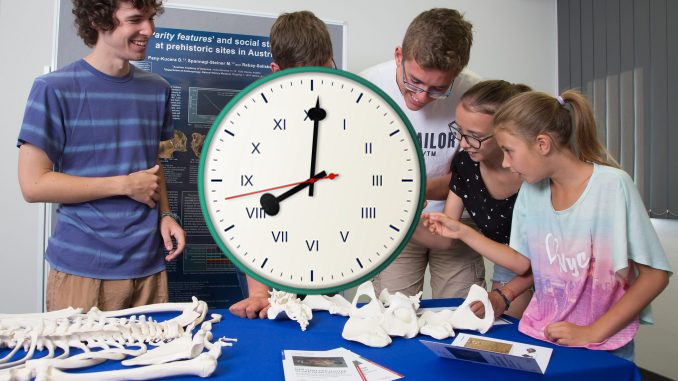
8:00:43
